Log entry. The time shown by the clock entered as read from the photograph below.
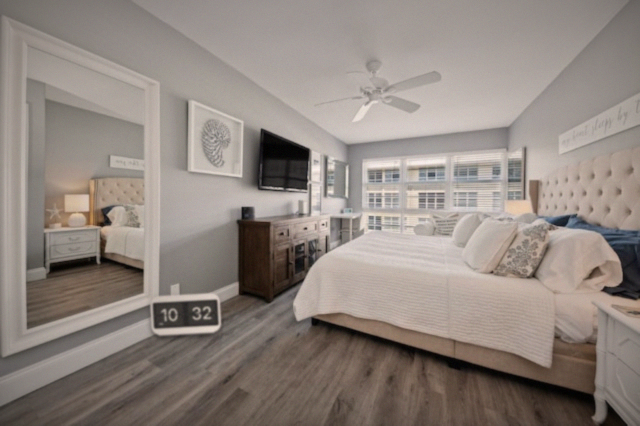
10:32
